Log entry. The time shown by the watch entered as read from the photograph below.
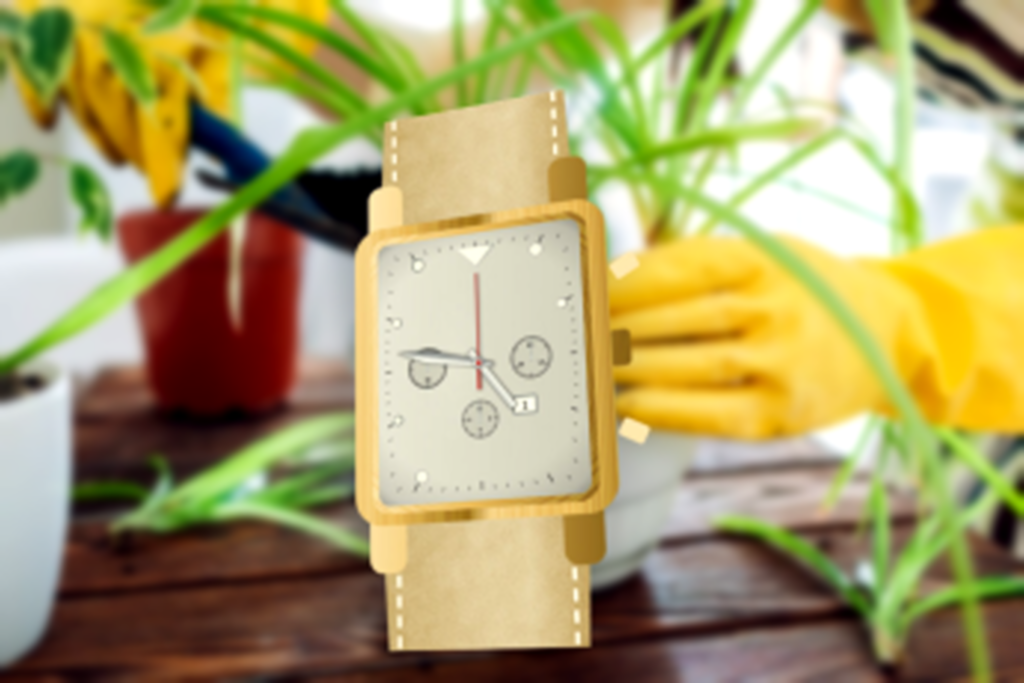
4:47
